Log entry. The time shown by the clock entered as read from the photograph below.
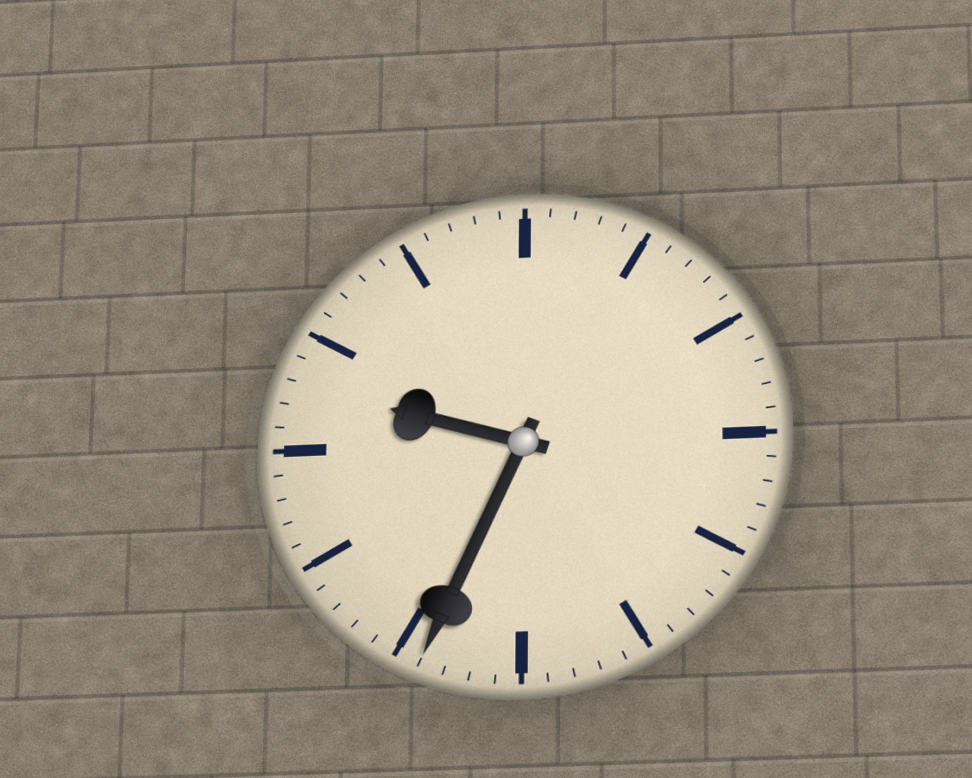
9:34
